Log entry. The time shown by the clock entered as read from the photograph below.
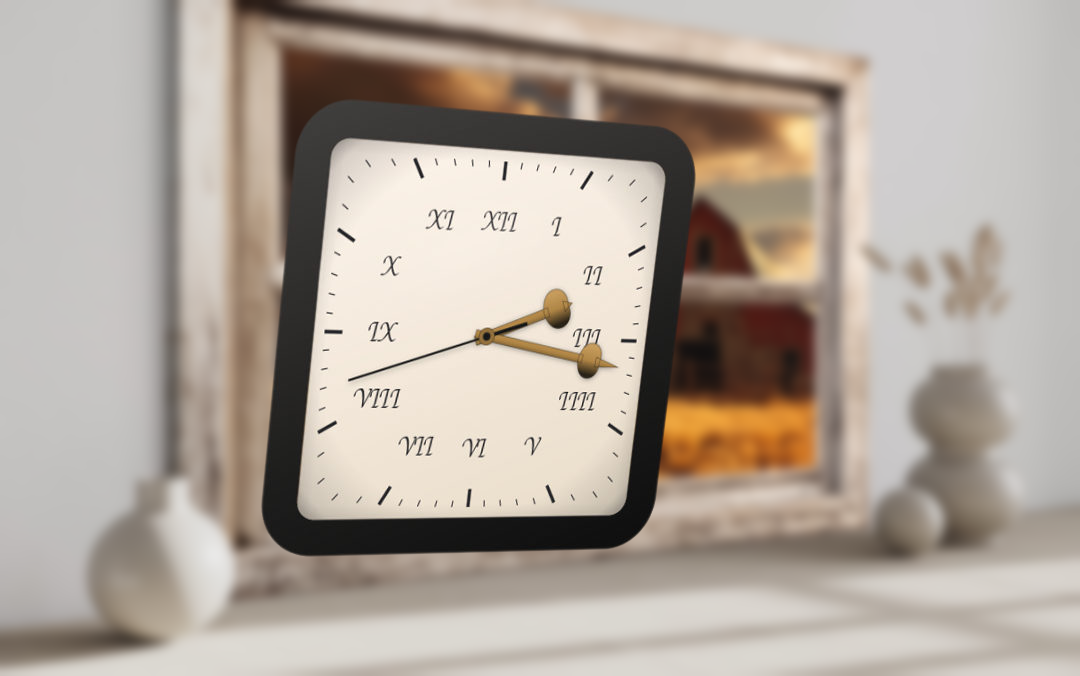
2:16:42
